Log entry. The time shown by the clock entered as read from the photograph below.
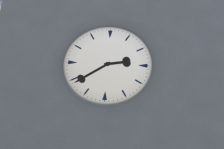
2:39
